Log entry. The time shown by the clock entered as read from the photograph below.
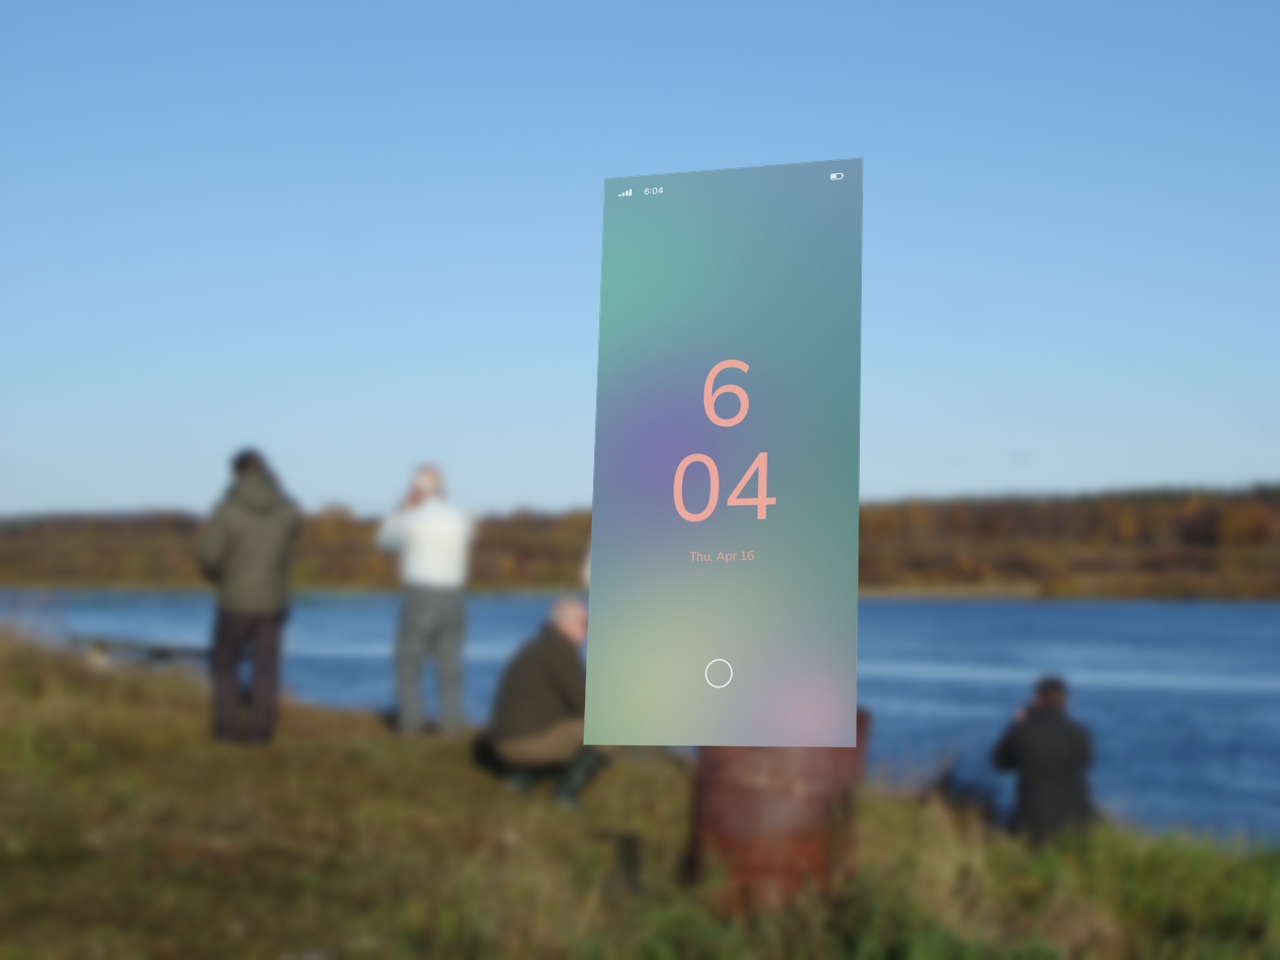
6:04
